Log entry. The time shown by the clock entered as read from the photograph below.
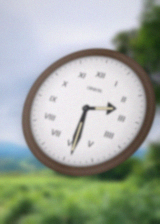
2:29
